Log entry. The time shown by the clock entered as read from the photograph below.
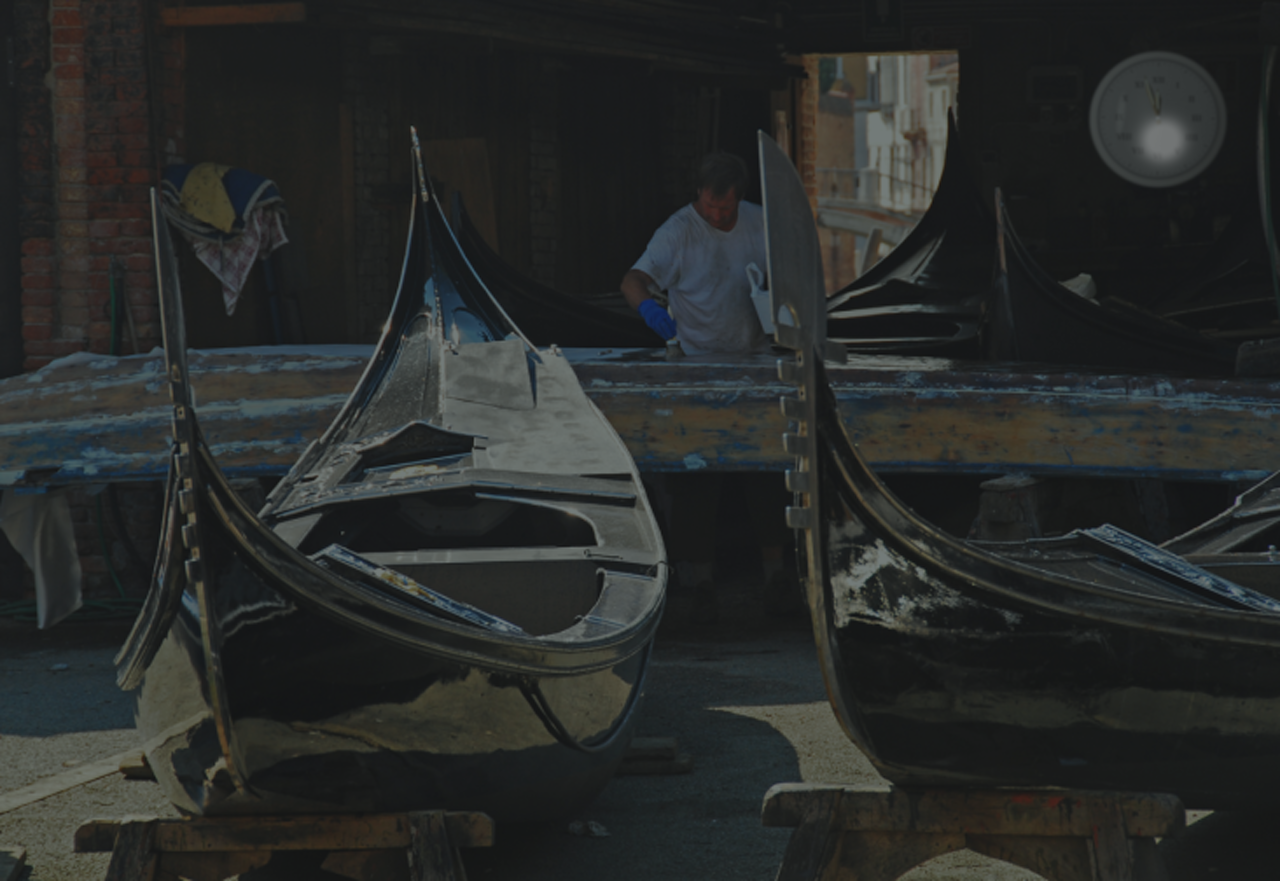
11:57
